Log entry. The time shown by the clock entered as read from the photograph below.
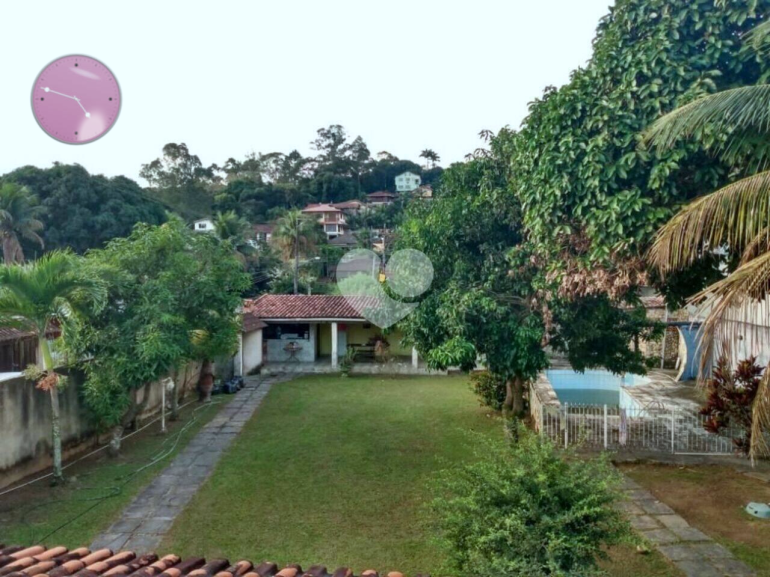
4:48
